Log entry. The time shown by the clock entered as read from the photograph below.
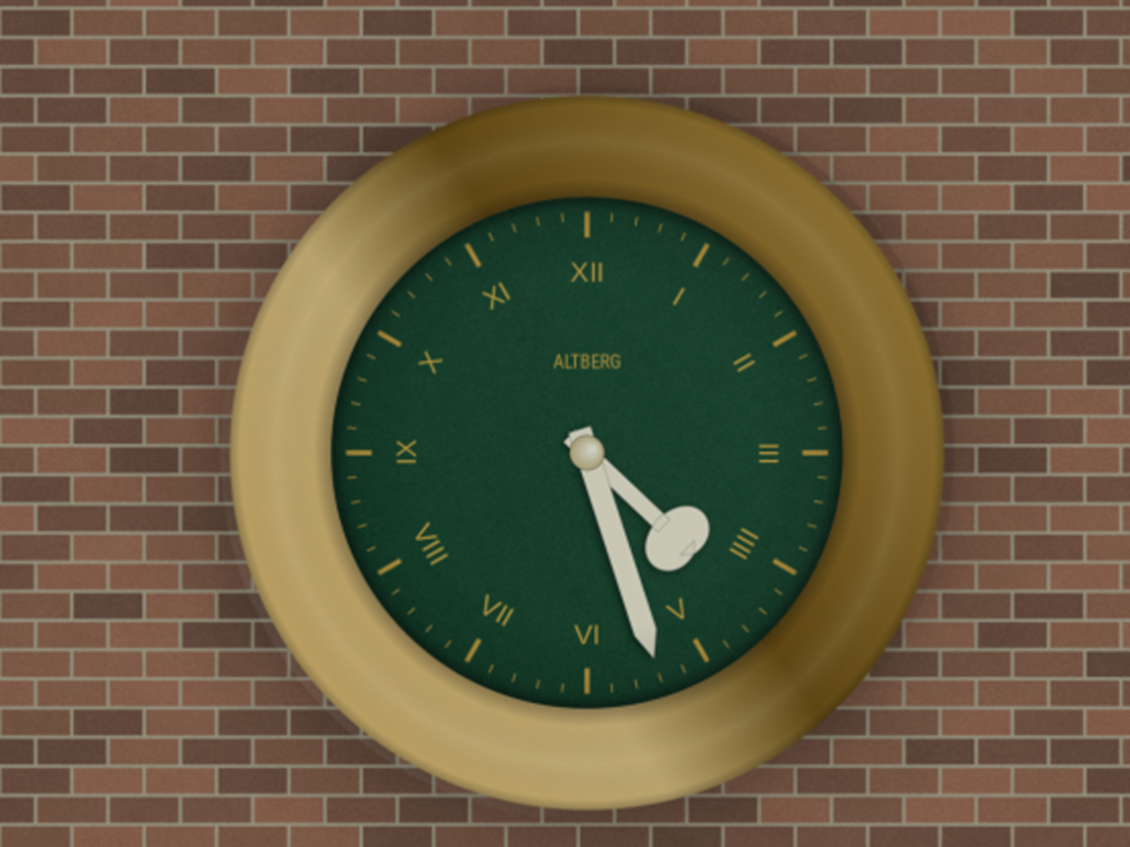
4:27
